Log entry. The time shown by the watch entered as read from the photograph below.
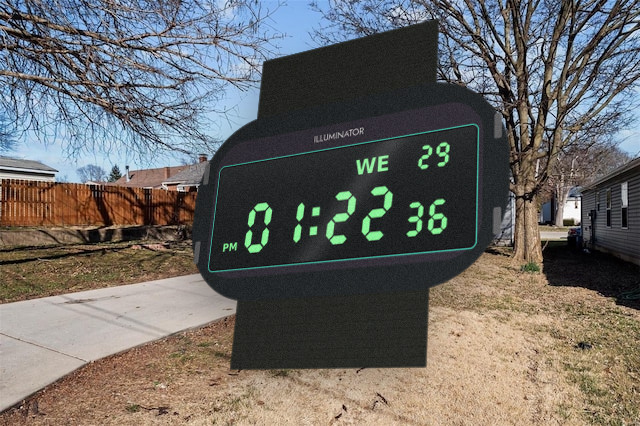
1:22:36
